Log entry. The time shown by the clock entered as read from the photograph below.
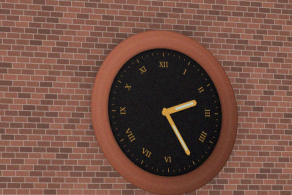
2:25
